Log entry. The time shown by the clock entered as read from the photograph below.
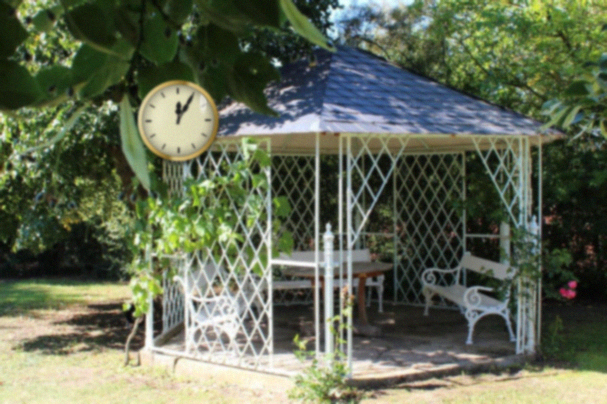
12:05
